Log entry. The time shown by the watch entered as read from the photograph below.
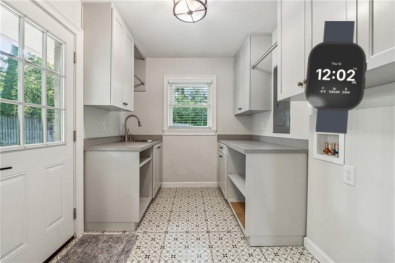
12:02
